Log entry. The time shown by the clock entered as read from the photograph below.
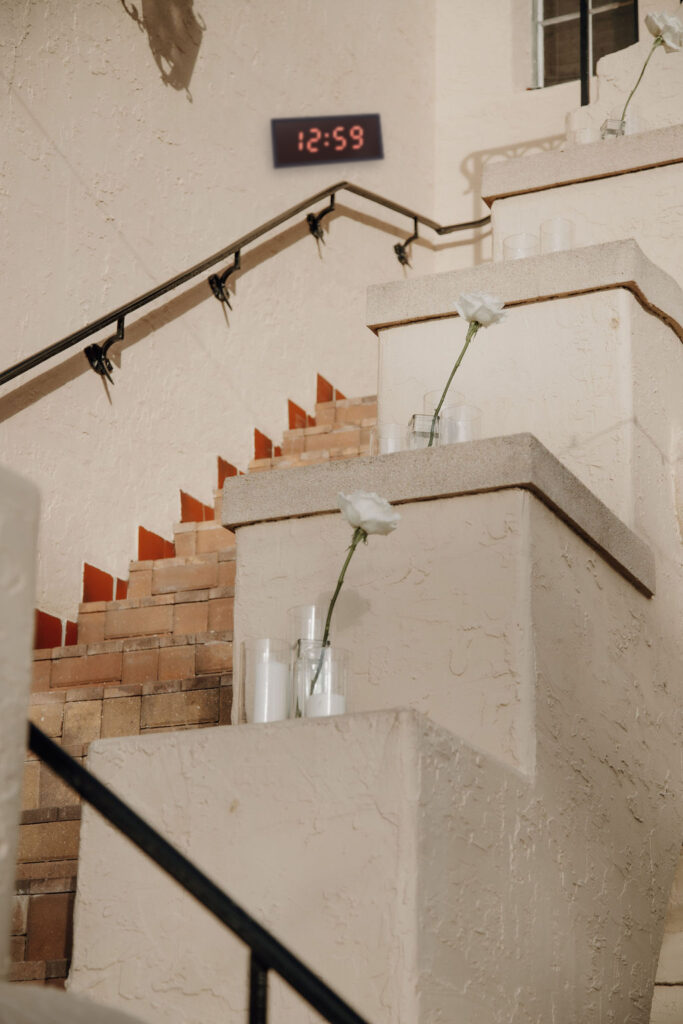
12:59
